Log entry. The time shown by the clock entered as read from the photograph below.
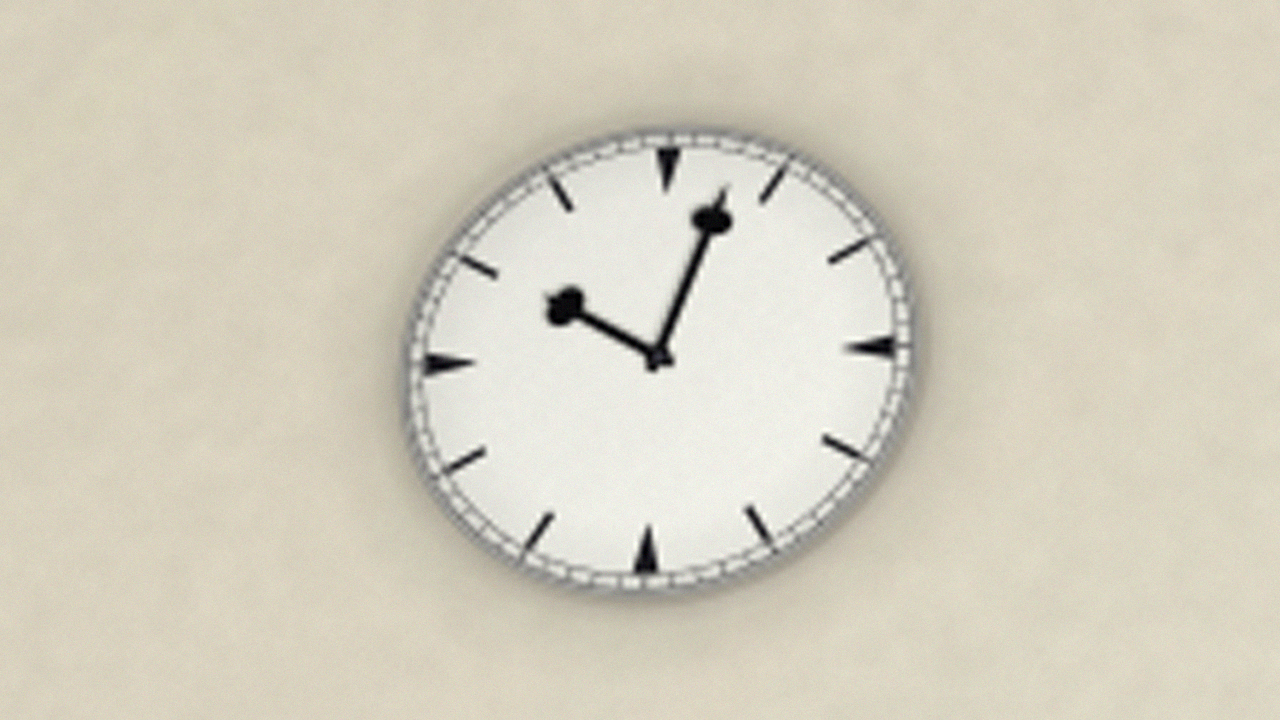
10:03
